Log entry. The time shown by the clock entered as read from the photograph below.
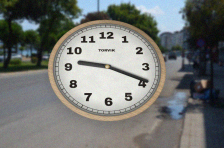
9:19
